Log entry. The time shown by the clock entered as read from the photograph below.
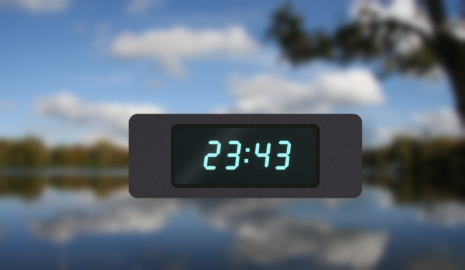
23:43
